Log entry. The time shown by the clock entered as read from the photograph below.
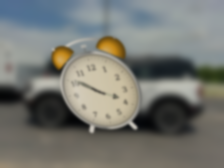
3:51
